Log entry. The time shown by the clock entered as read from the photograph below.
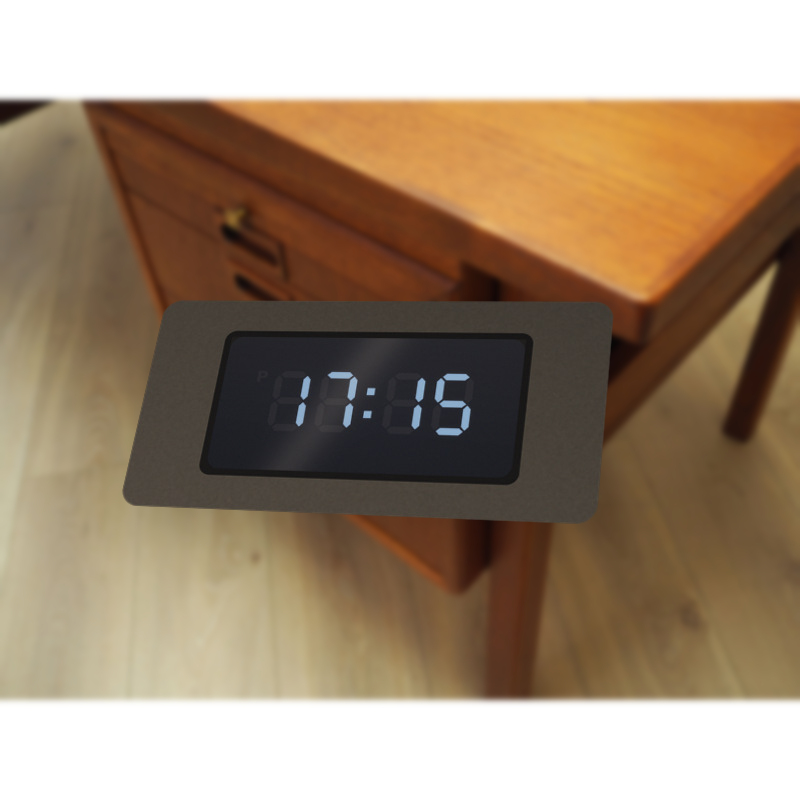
17:15
